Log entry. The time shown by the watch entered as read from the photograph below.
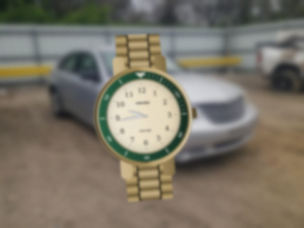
9:44
